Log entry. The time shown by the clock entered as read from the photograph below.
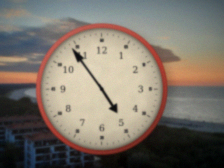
4:54
